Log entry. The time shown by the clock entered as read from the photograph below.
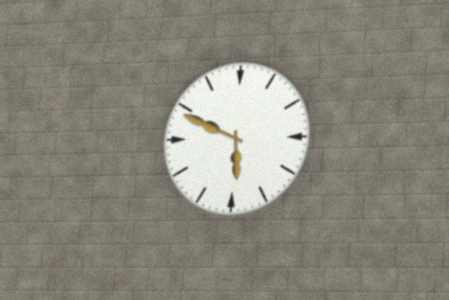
5:49
